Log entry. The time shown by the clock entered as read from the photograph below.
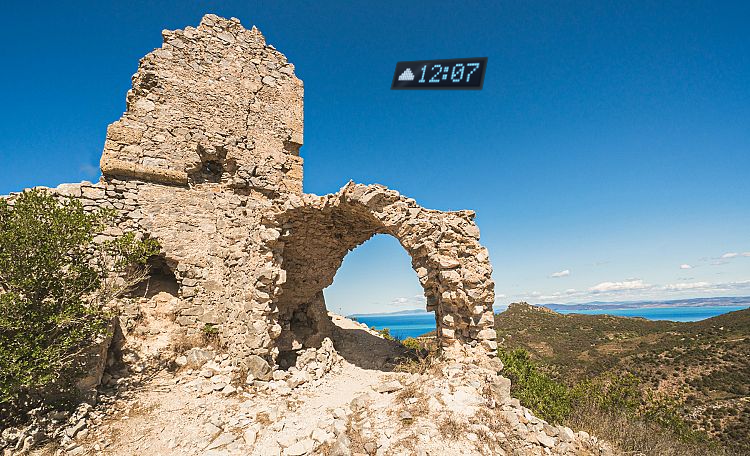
12:07
